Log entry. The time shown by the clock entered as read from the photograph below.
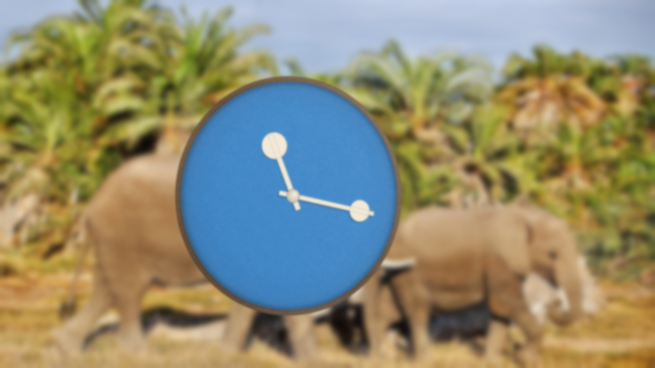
11:17
